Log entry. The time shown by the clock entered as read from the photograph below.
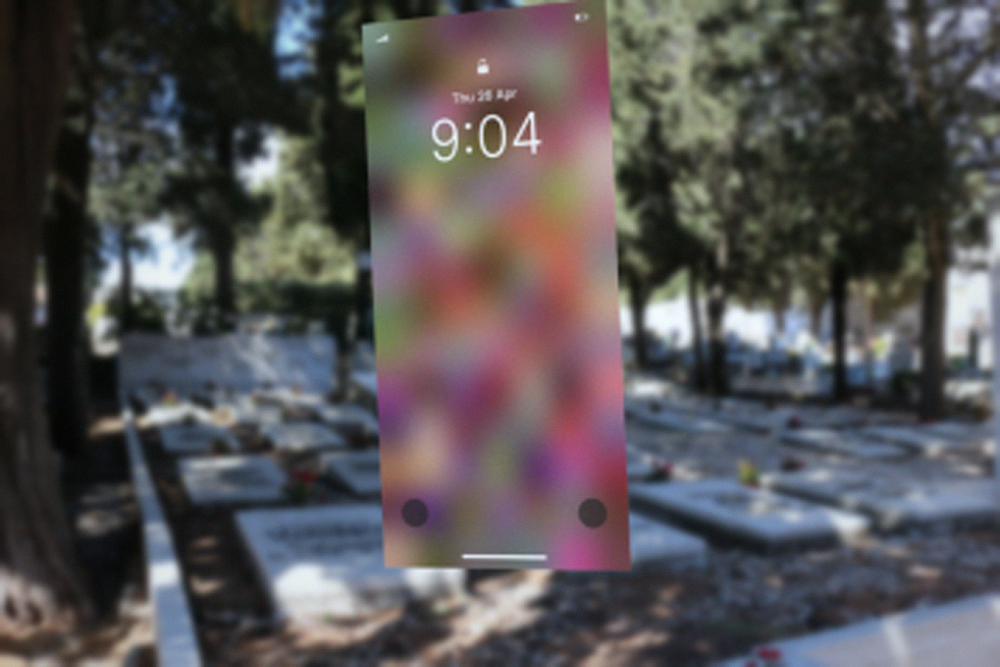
9:04
